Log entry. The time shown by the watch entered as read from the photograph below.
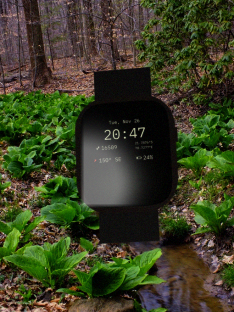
20:47
